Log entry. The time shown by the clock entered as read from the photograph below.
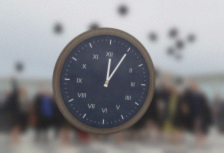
12:05
